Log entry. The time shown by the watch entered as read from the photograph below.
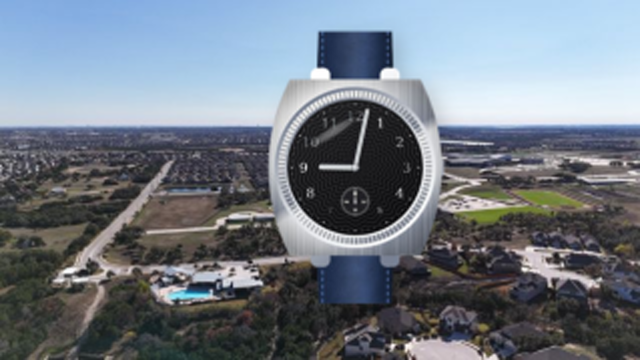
9:02
